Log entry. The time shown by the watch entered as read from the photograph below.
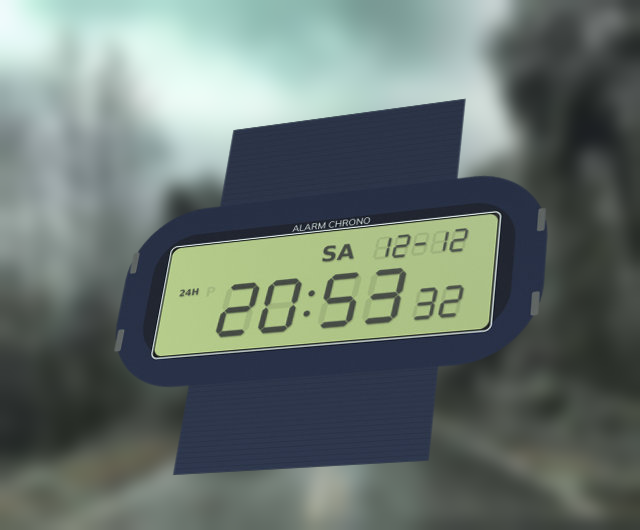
20:53:32
